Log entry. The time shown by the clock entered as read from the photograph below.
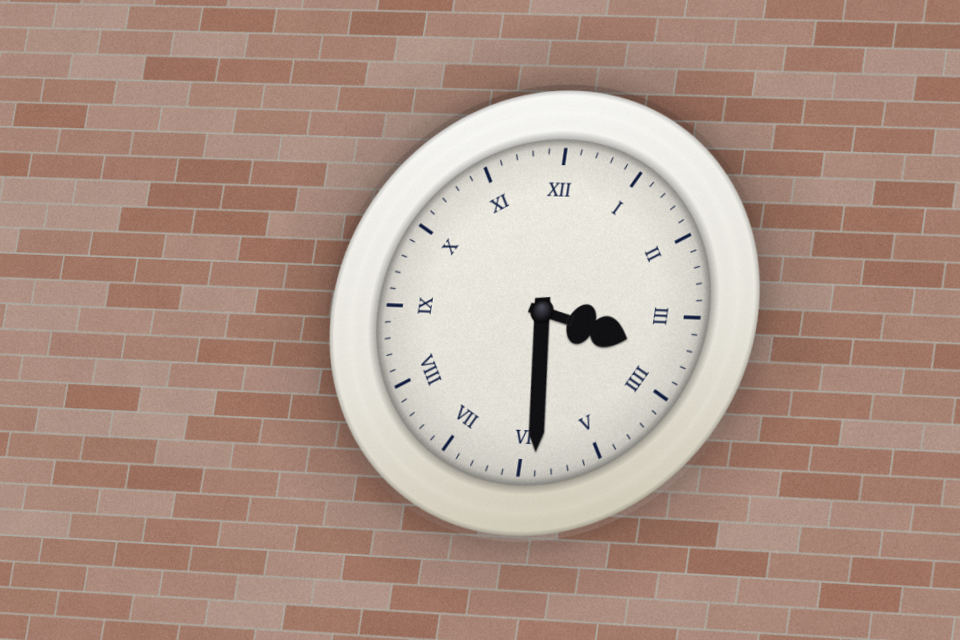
3:29
